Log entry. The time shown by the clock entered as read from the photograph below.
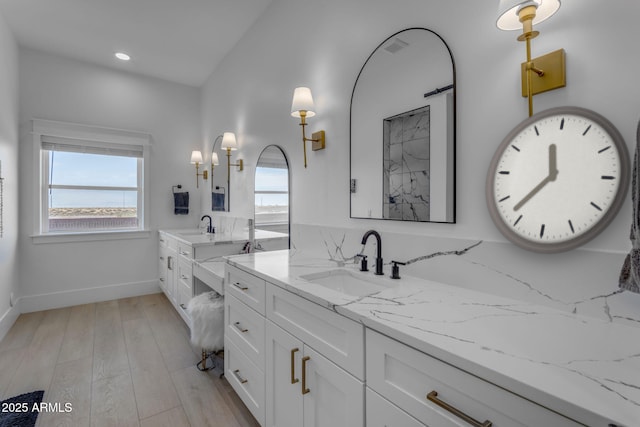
11:37
